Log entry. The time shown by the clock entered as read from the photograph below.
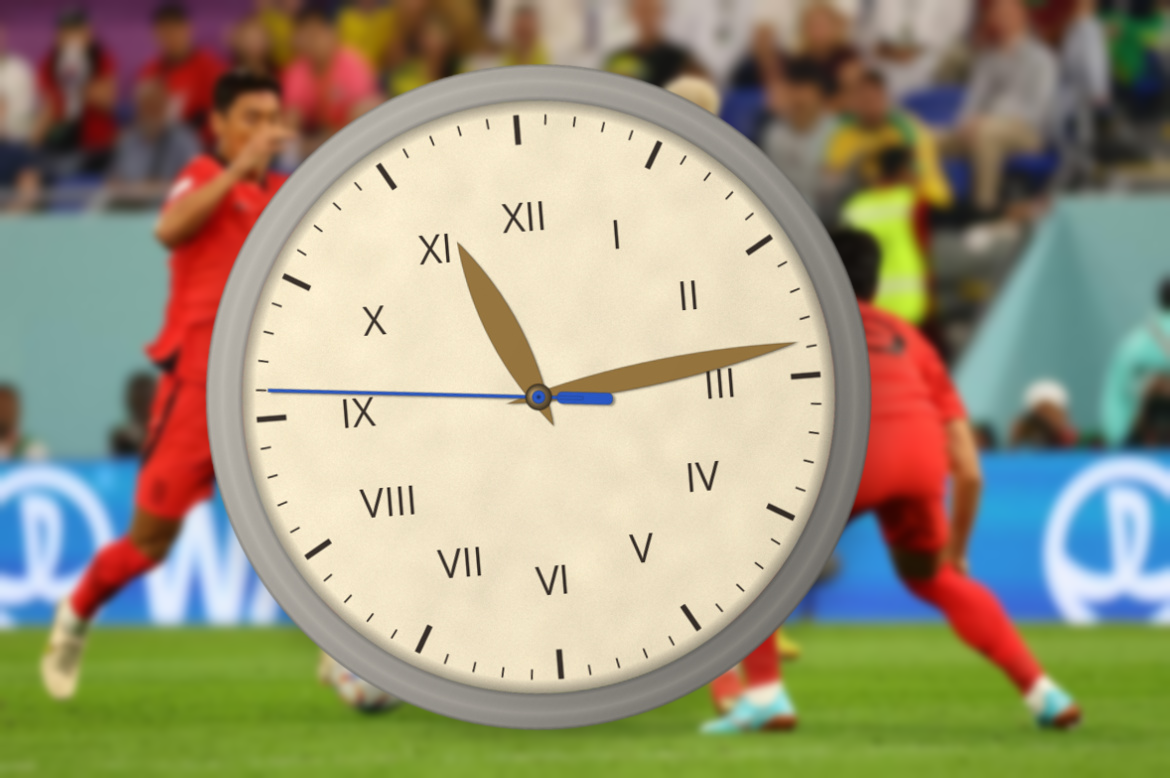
11:13:46
